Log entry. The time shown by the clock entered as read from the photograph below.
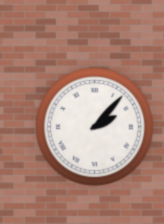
2:07
